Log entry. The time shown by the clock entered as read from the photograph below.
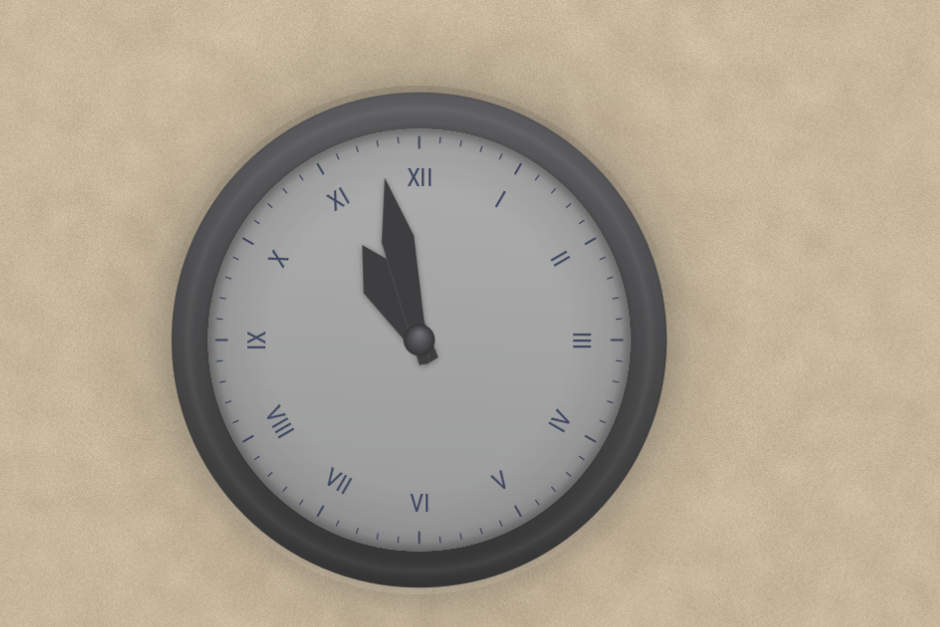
10:58
